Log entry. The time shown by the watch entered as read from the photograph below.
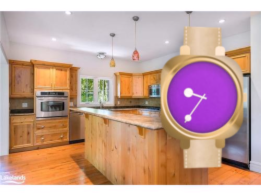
9:36
